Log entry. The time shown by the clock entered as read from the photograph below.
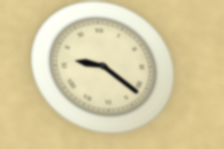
9:22
